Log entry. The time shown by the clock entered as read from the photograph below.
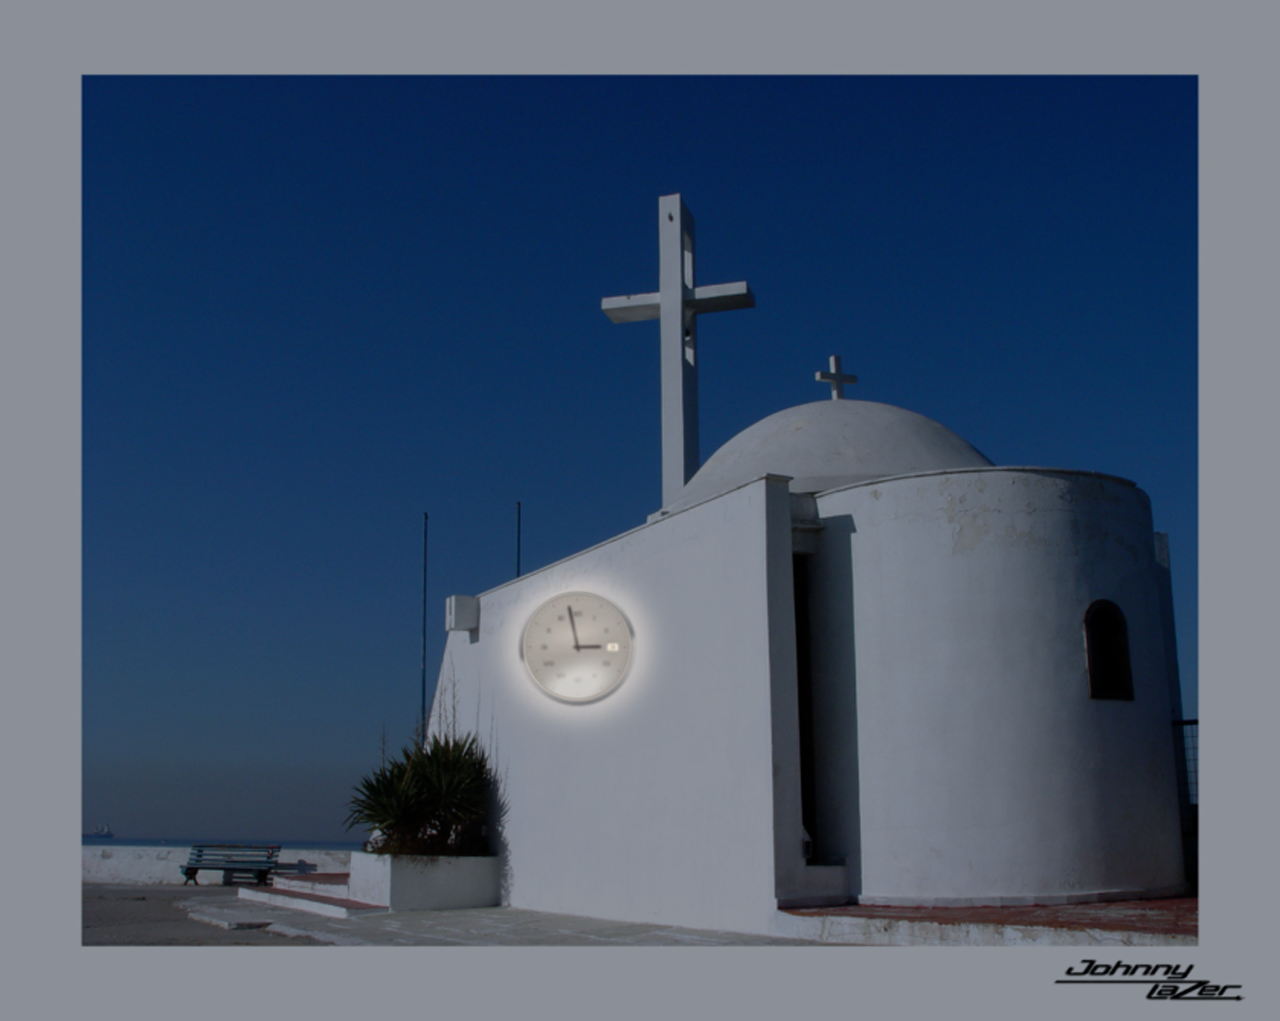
2:58
